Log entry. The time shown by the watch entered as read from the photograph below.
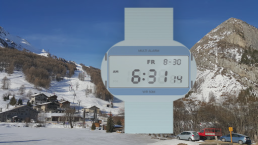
6:31:14
